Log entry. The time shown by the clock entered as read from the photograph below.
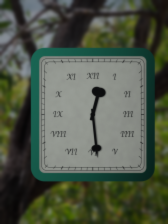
12:29
